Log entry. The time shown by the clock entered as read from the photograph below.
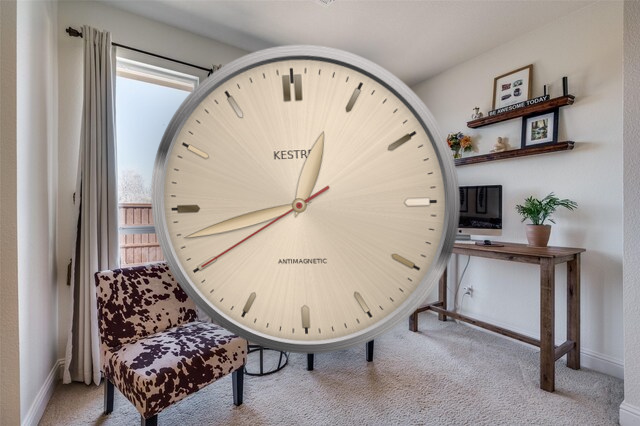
12:42:40
